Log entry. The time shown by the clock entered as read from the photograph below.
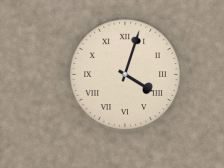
4:03
